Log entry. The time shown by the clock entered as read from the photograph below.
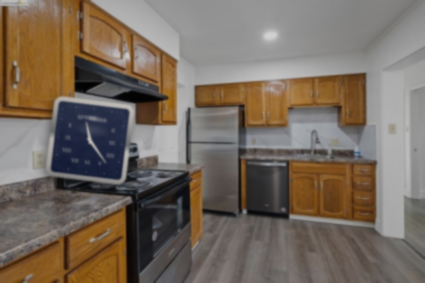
11:23
